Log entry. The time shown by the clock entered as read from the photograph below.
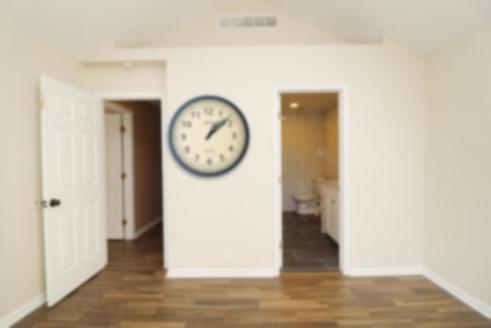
1:08
